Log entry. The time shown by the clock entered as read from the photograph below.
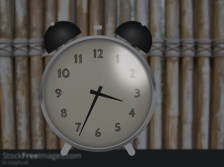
3:34
